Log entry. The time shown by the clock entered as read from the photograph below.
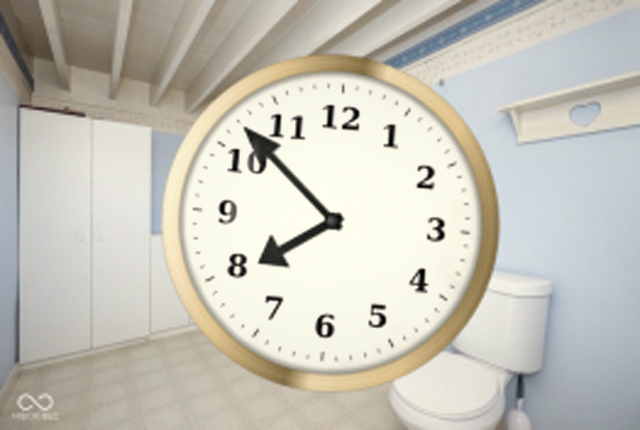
7:52
